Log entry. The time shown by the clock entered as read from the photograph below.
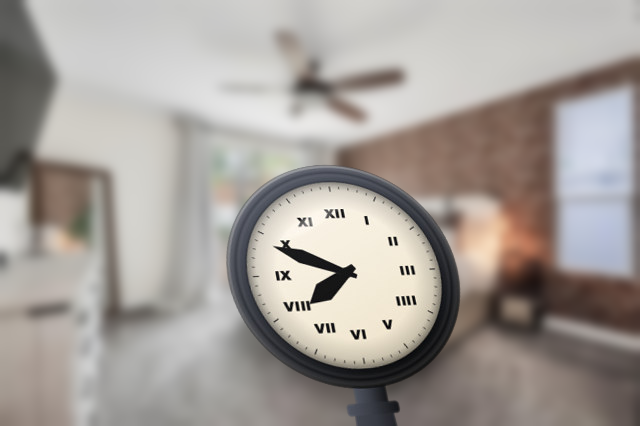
7:49
